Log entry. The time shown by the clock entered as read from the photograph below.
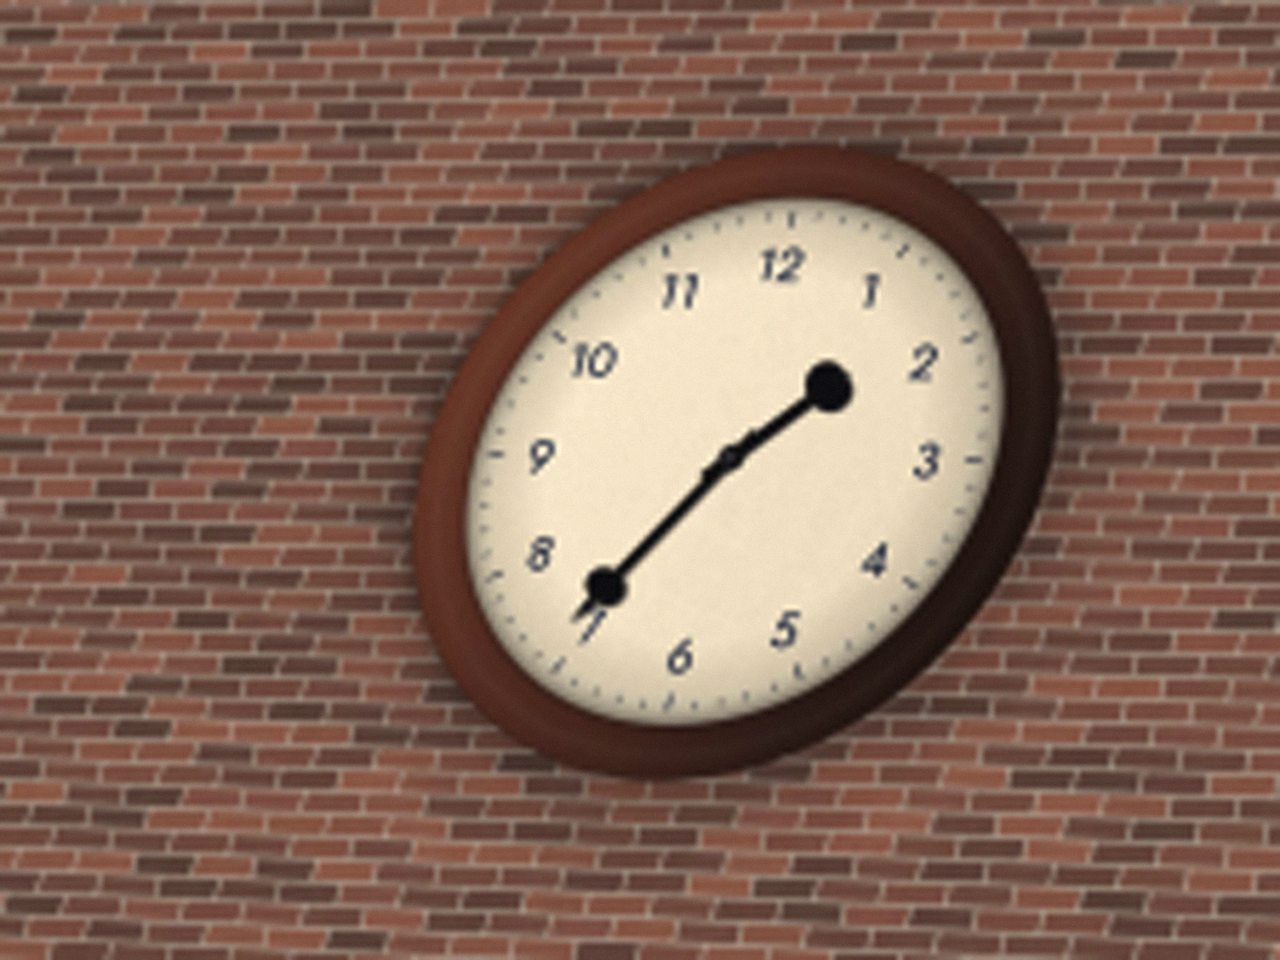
1:36
